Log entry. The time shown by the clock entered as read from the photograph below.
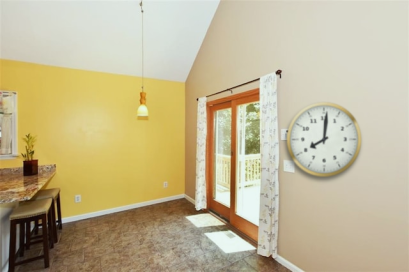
8:01
